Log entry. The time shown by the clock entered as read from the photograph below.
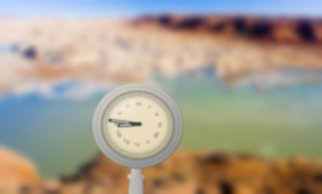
8:46
